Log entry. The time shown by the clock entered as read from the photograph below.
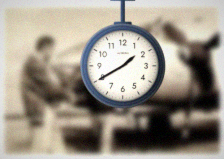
1:40
